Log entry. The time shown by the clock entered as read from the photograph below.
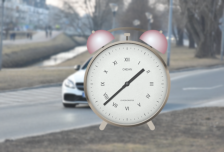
1:38
